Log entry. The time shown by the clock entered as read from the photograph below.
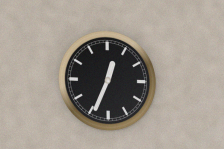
12:34
